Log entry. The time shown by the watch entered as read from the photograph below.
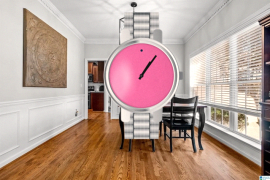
1:06
